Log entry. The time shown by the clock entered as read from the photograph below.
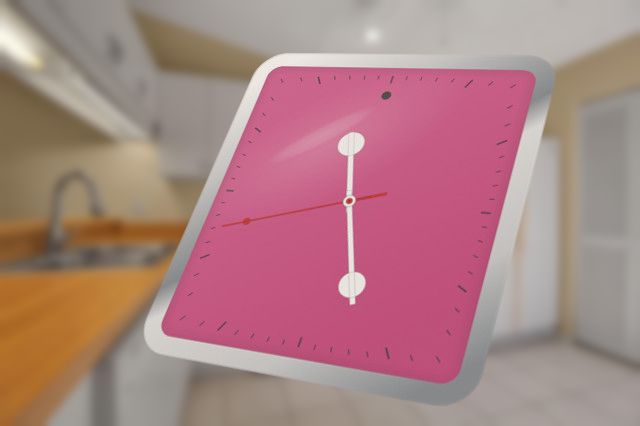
11:26:42
